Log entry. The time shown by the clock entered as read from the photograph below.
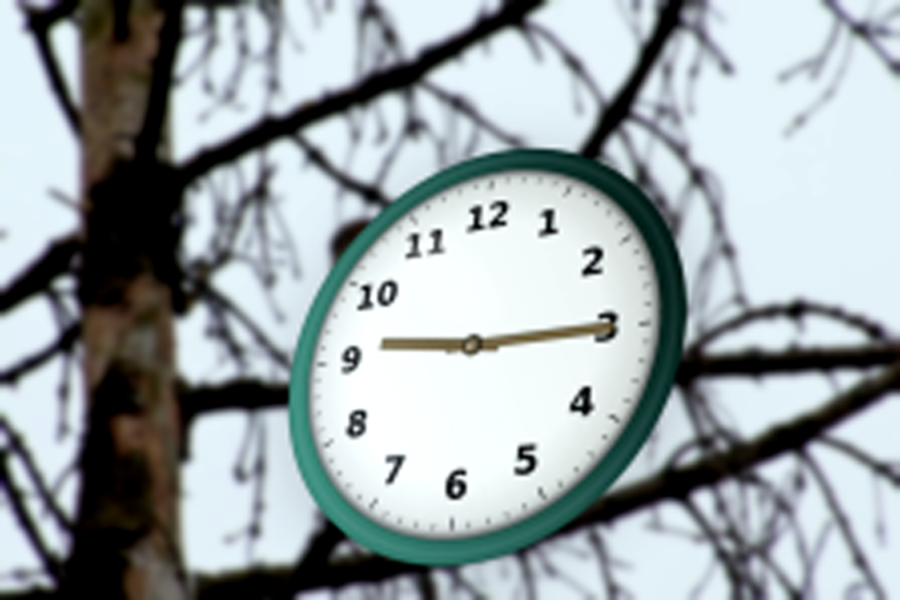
9:15
